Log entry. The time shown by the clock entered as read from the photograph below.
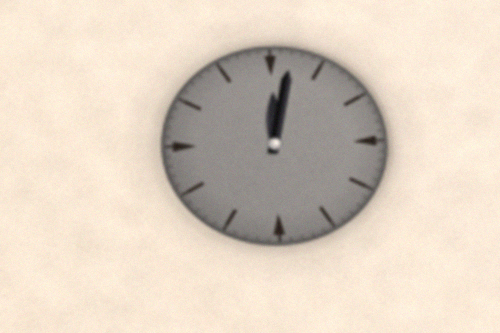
12:02
